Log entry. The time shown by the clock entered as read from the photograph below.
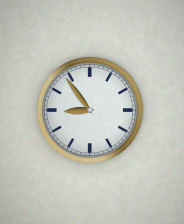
8:54
